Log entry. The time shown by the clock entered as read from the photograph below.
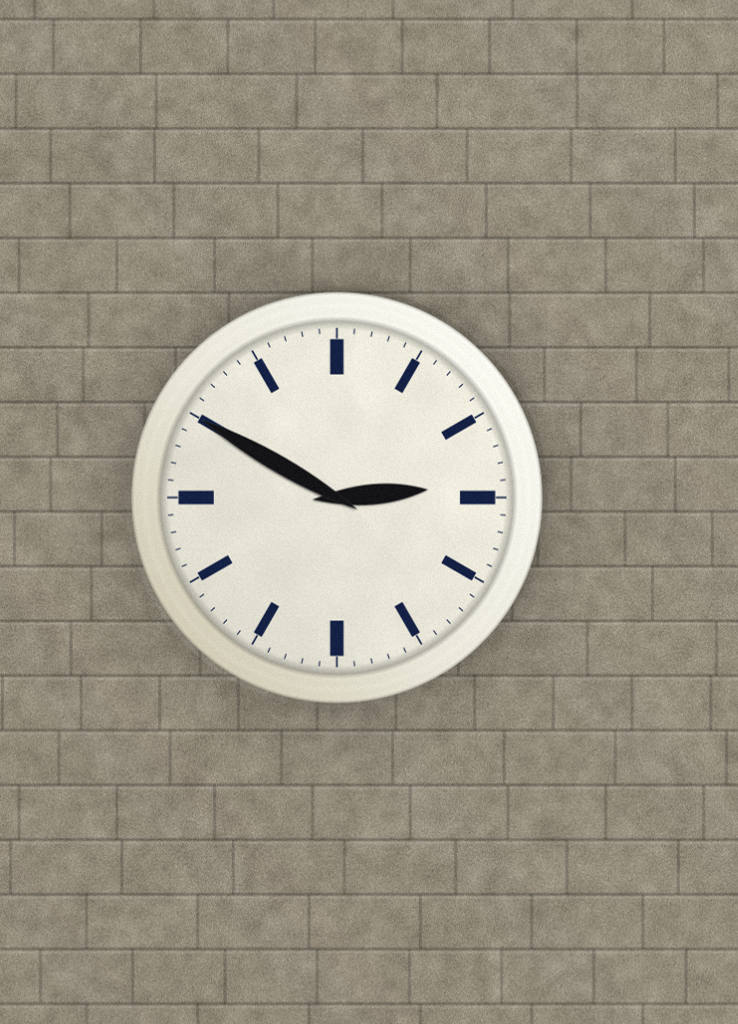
2:50
